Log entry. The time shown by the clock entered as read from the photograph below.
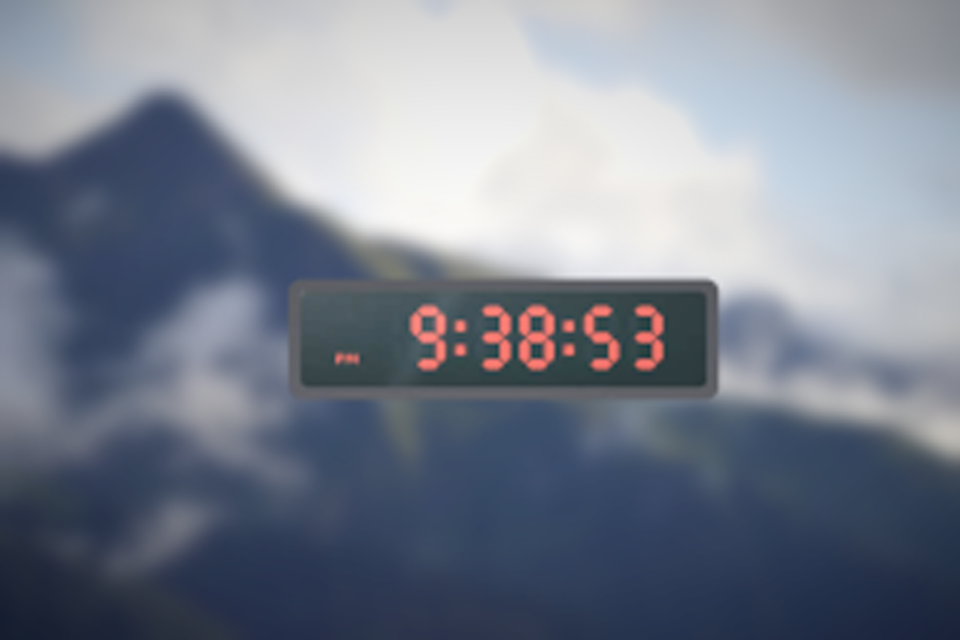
9:38:53
